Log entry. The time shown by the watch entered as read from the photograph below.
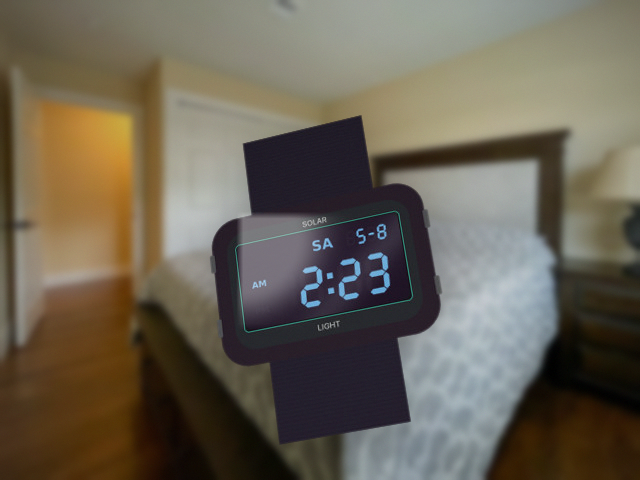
2:23
